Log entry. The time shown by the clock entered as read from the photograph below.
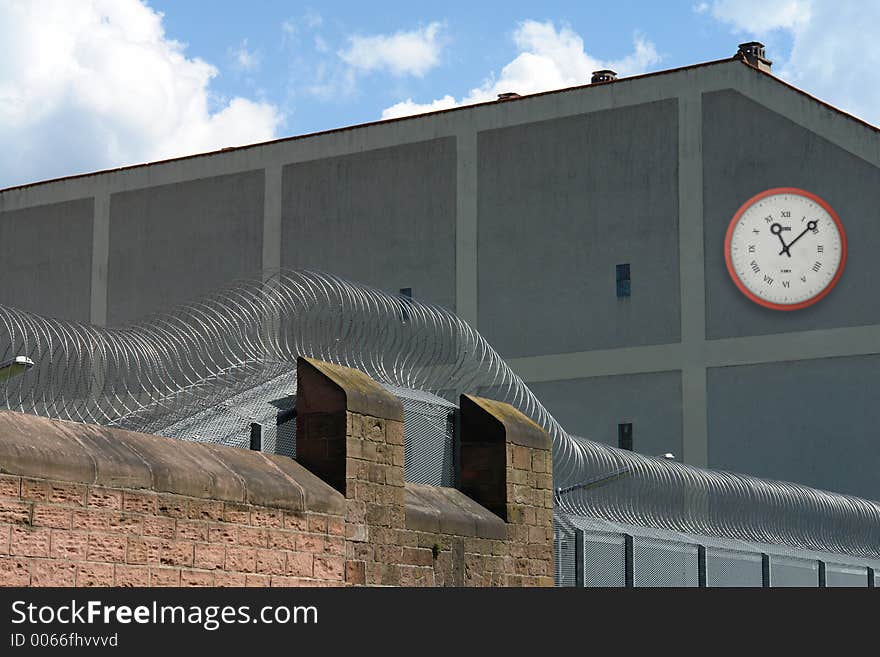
11:08
